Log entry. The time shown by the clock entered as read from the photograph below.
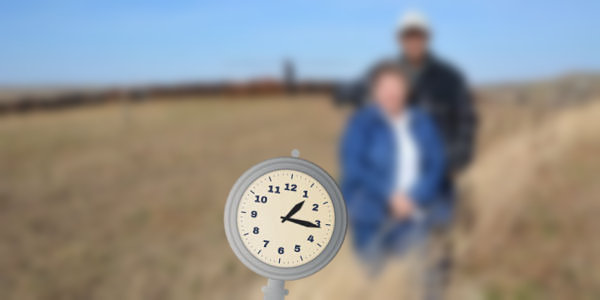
1:16
